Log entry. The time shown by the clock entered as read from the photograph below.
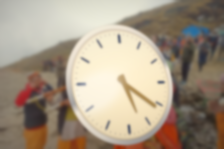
5:21
